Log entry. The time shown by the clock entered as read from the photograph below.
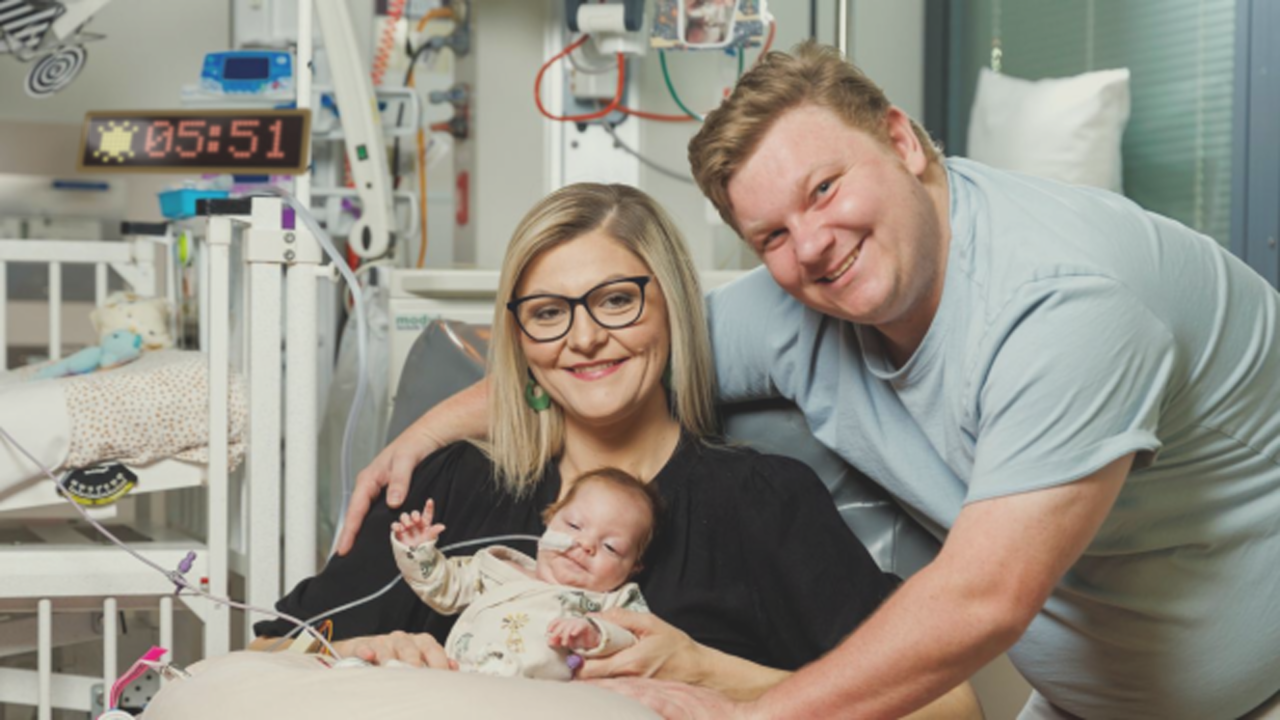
5:51
